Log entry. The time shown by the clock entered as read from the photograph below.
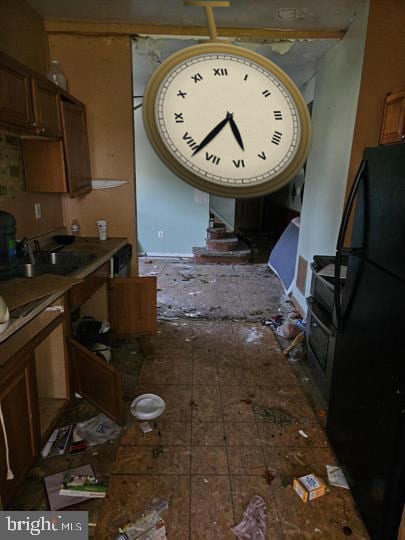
5:38
